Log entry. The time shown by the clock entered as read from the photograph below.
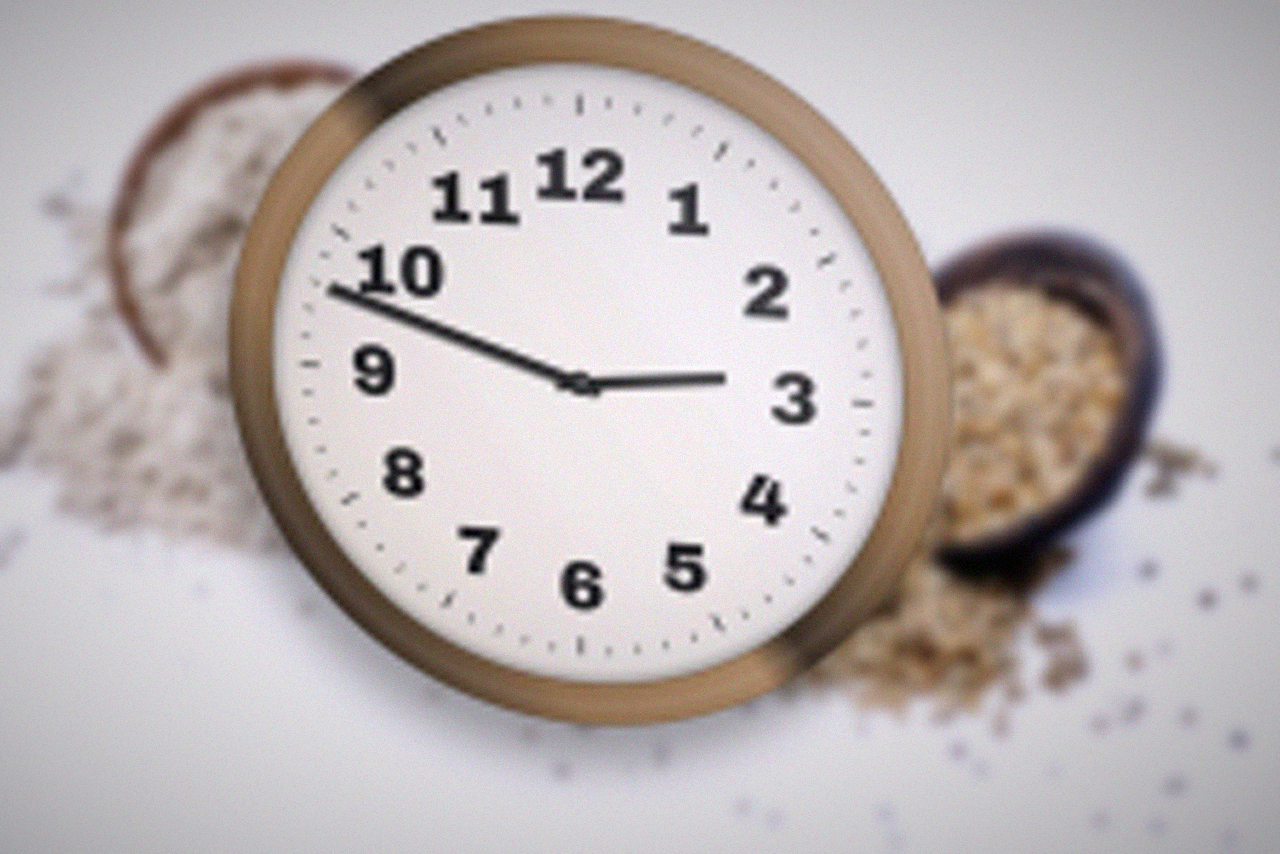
2:48
